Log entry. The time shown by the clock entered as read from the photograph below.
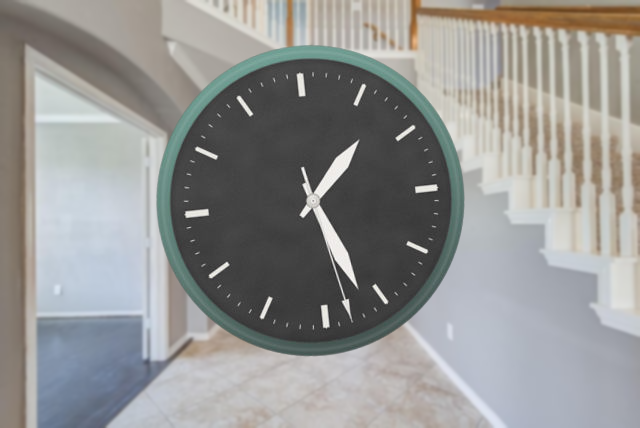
1:26:28
